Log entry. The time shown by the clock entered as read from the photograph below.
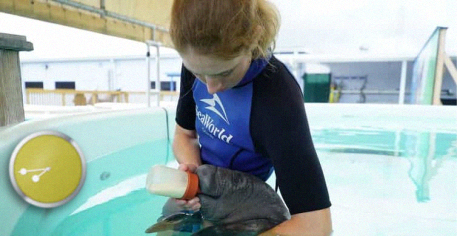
7:44
